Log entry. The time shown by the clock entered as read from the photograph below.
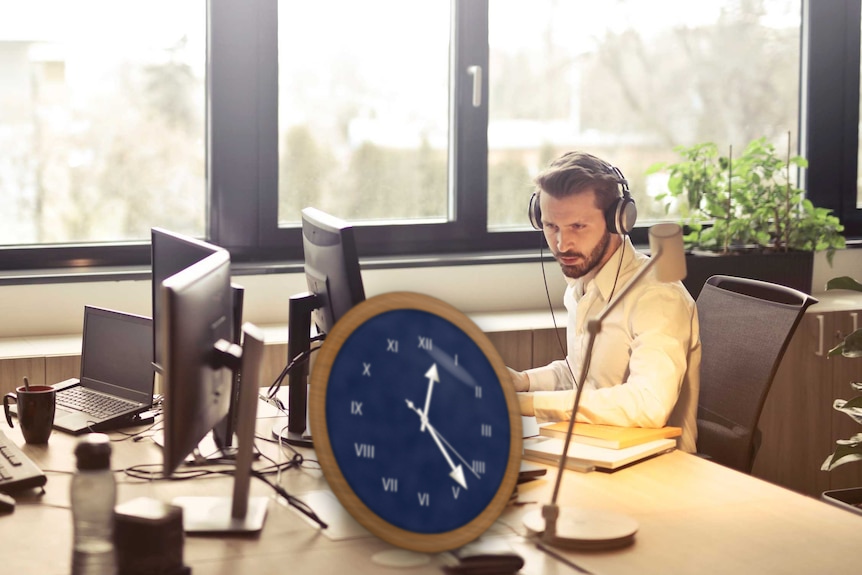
12:23:21
